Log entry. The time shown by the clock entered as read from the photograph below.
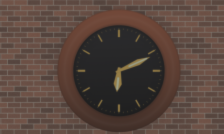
6:11
